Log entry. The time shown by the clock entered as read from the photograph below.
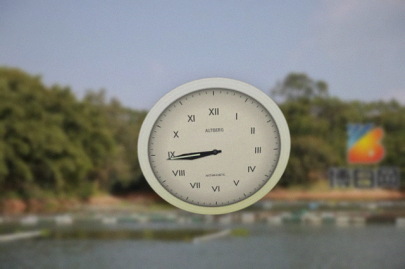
8:44
